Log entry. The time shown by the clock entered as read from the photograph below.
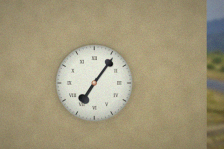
7:06
